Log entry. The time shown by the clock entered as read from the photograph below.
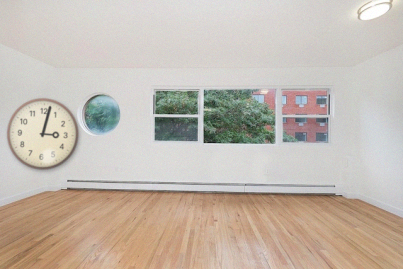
3:02
